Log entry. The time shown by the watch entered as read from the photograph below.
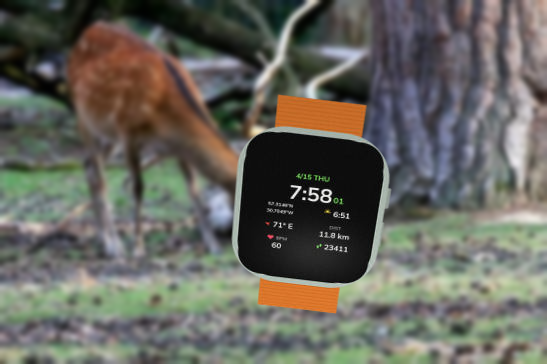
7:58:01
